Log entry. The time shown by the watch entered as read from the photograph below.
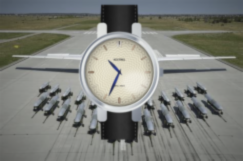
10:34
